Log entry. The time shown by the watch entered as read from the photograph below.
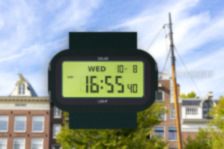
16:55
